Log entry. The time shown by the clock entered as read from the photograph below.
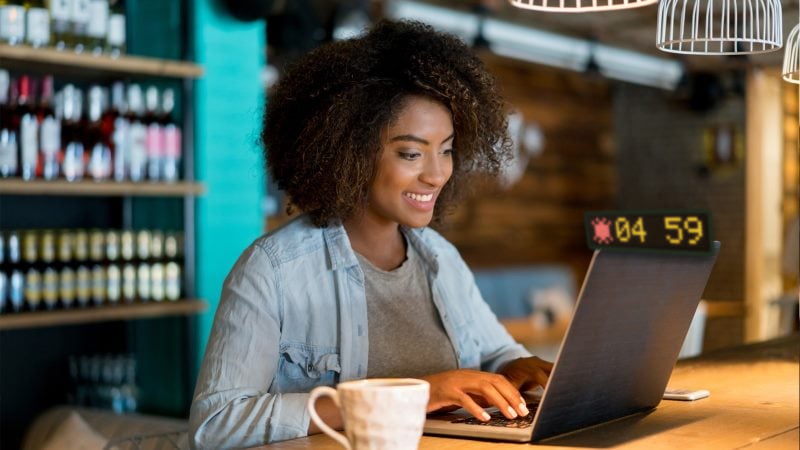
4:59
